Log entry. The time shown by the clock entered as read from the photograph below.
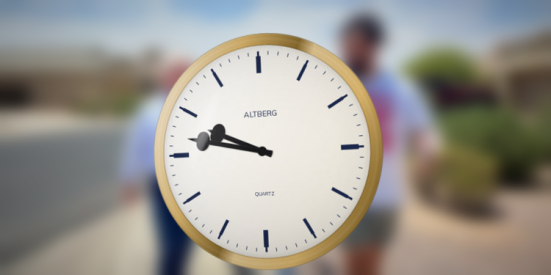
9:47
